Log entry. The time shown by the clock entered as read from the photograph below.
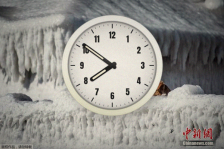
7:51
